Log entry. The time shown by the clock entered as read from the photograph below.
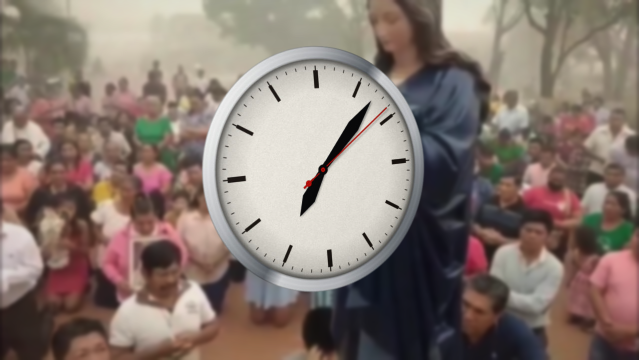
7:07:09
